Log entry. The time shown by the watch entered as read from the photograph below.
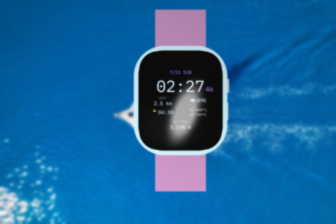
2:27
